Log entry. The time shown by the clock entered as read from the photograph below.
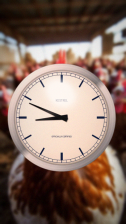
8:49
